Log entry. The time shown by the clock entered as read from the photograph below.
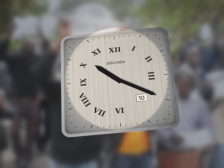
10:20
